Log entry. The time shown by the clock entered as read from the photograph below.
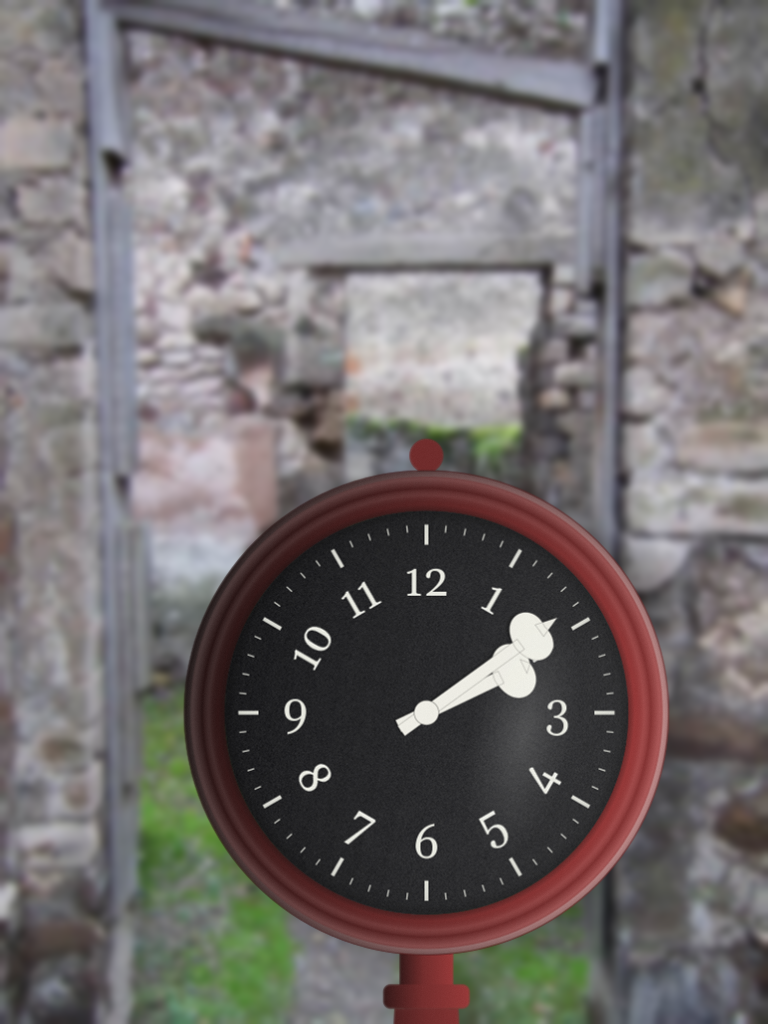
2:09
